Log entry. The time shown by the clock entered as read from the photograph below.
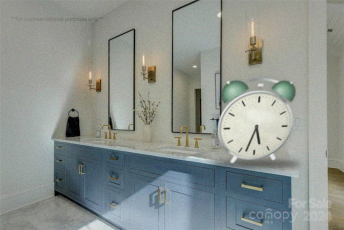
5:33
